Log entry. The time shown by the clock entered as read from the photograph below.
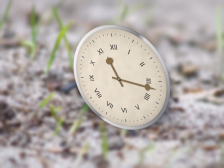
11:17
